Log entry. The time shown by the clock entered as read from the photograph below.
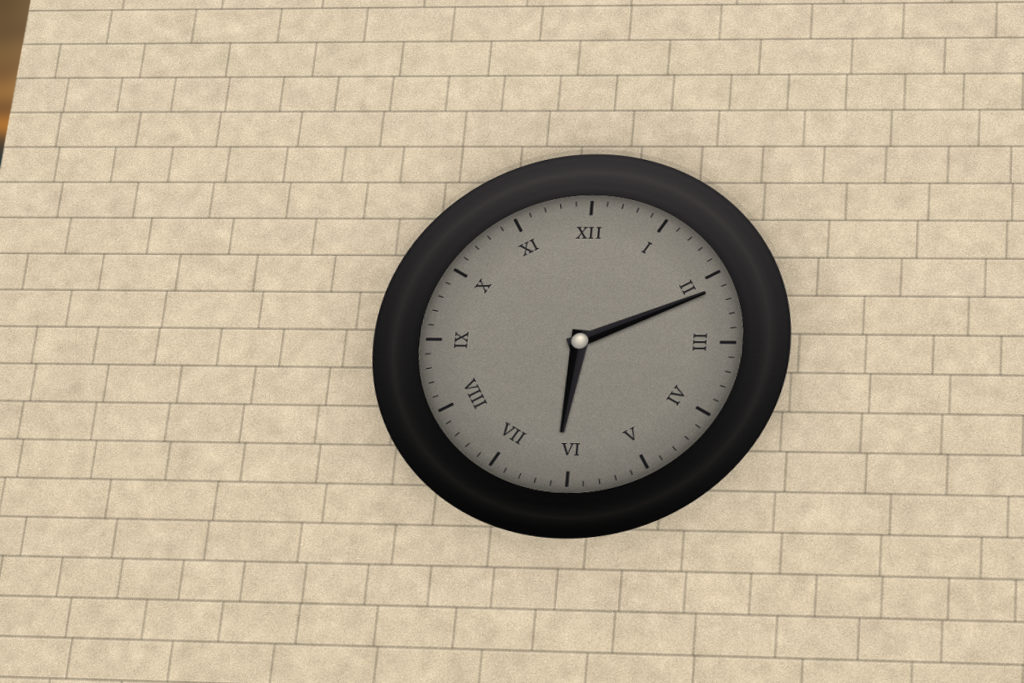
6:11
